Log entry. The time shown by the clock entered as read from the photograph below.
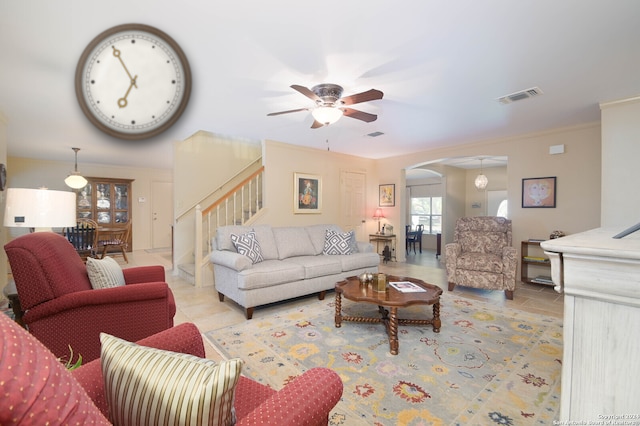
6:55
